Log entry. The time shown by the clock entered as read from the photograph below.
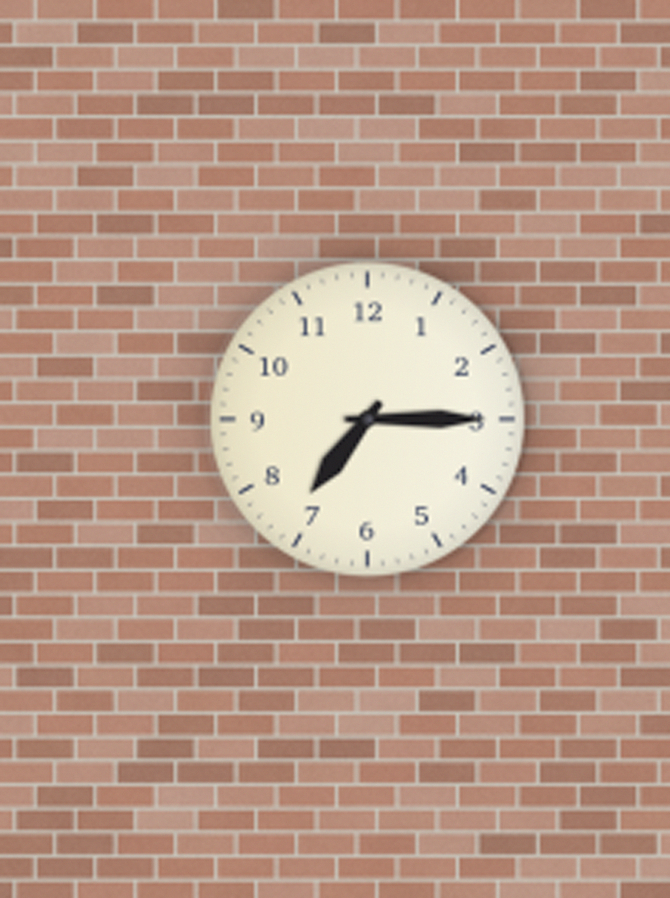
7:15
